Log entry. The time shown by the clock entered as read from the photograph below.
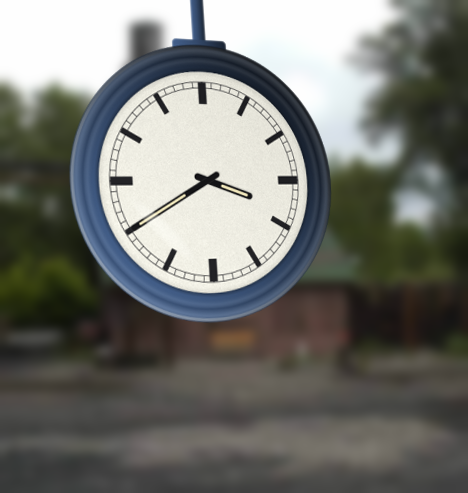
3:40
